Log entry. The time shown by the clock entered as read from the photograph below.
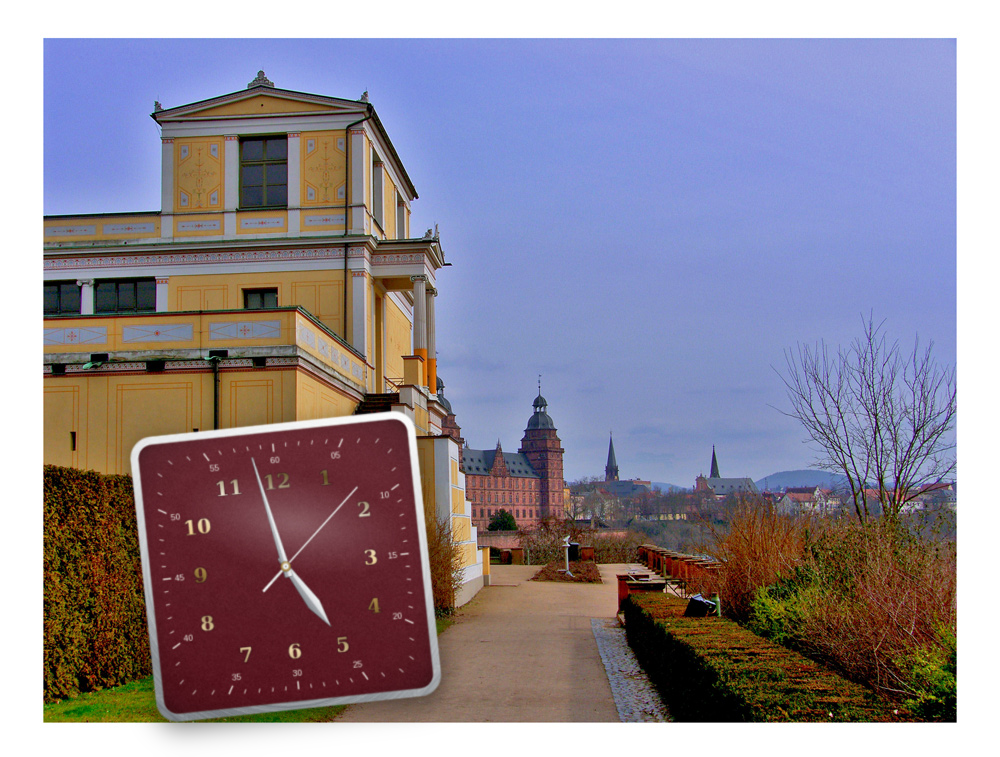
4:58:08
